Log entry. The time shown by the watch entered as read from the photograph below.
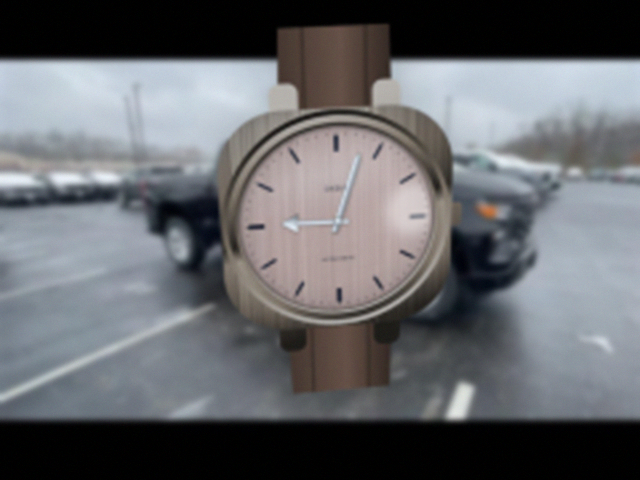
9:03
